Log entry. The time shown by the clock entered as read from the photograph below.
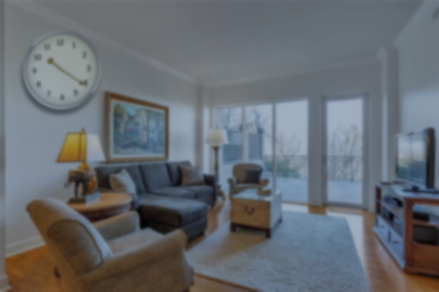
10:21
